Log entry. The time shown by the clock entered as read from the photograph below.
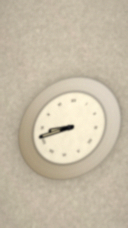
8:42
